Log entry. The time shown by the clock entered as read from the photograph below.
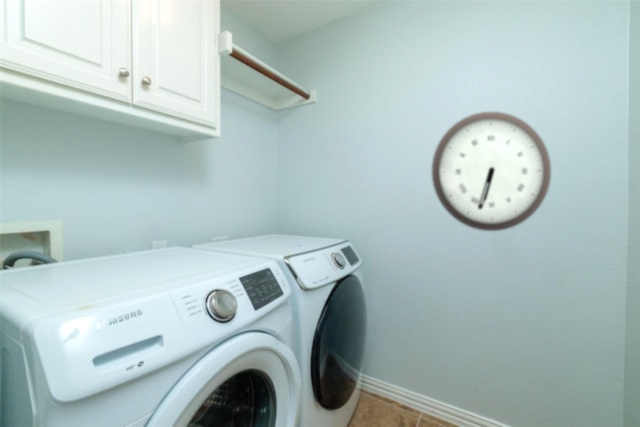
6:33
